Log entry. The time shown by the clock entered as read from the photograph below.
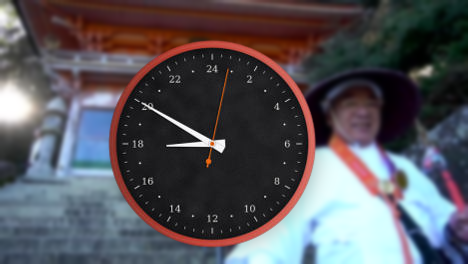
17:50:02
